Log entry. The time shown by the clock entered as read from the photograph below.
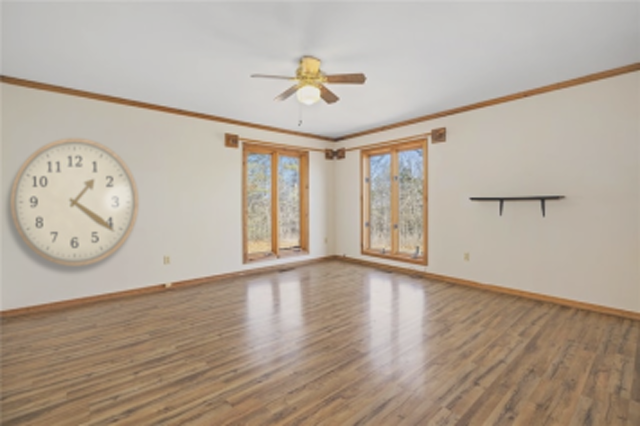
1:21
